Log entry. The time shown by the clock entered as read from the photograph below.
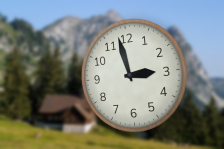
2:58
